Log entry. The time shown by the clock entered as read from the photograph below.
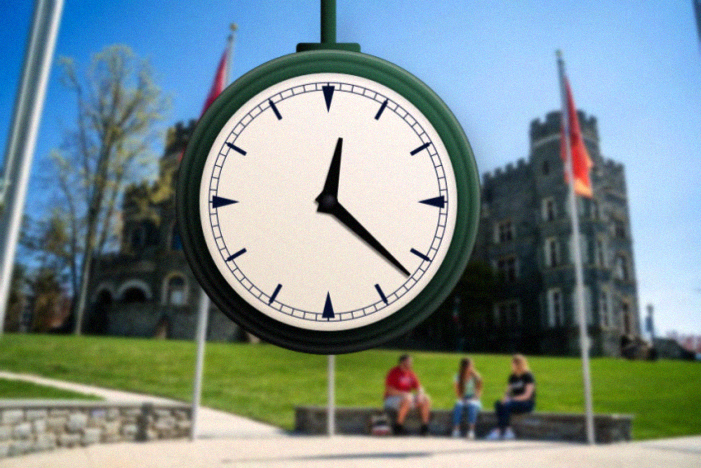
12:22
